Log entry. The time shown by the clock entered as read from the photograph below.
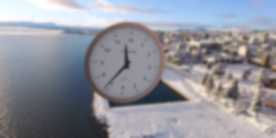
11:36
